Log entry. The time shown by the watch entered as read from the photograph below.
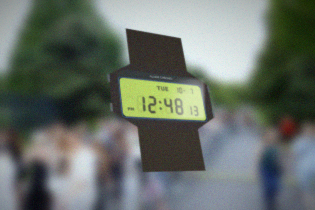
12:48:13
